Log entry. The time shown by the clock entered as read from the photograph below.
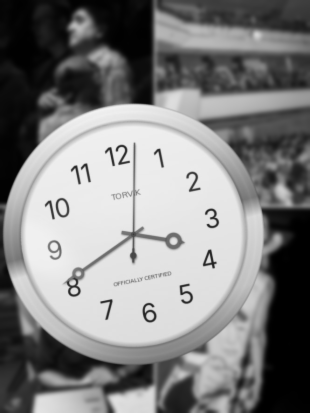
3:41:02
